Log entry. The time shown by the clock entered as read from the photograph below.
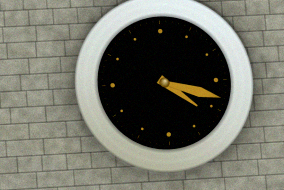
4:18
